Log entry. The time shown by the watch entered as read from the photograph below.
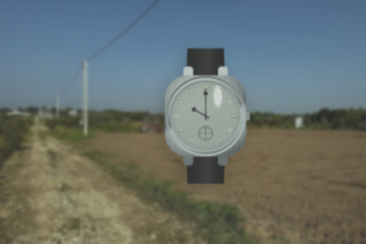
10:00
